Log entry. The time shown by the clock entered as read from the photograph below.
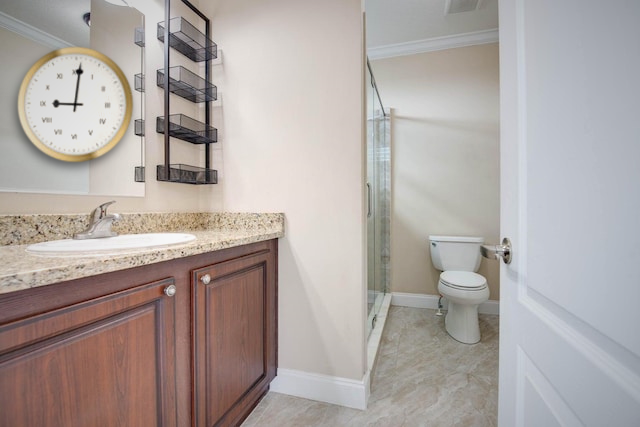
9:01
